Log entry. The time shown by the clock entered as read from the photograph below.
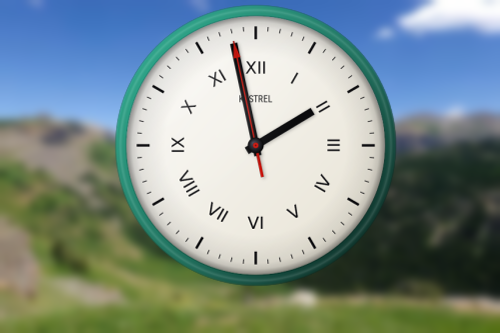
1:57:58
